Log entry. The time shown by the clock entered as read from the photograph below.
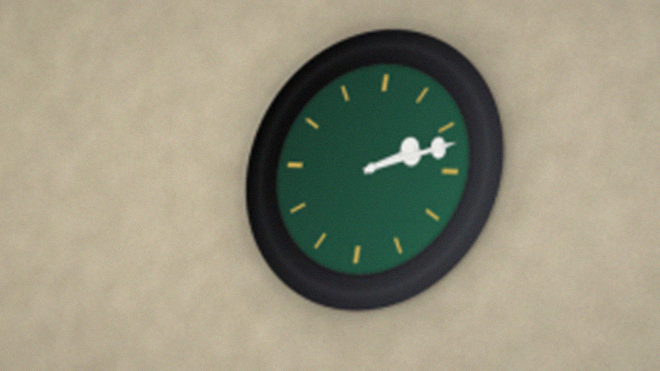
2:12
